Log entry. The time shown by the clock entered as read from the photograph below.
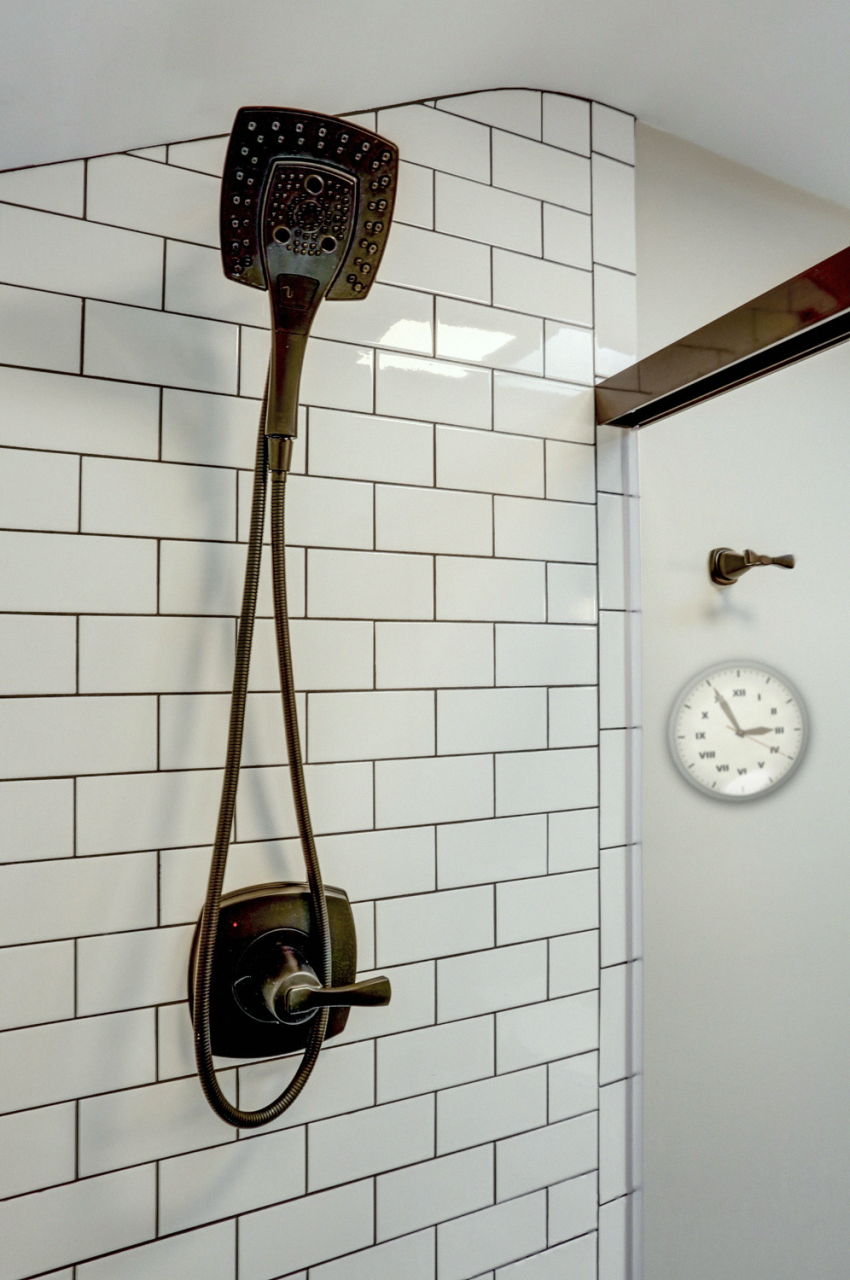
2:55:20
